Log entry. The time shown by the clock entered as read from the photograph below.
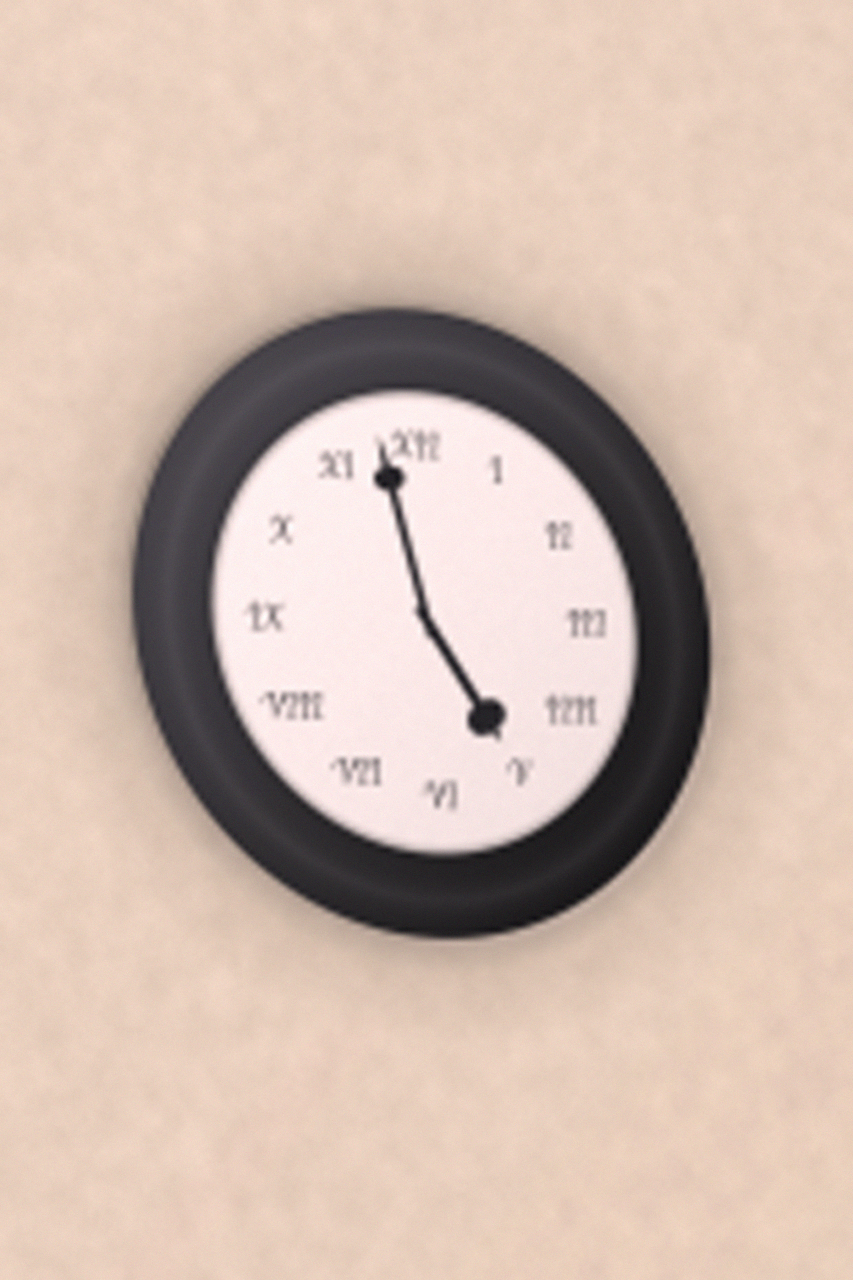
4:58
